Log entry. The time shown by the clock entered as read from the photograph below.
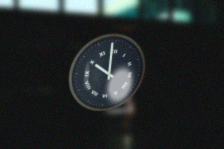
9:59
